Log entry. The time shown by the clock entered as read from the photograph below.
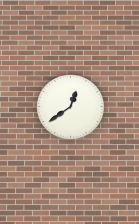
12:39
